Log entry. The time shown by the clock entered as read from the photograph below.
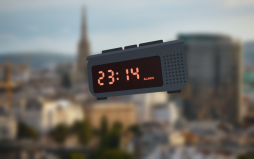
23:14
